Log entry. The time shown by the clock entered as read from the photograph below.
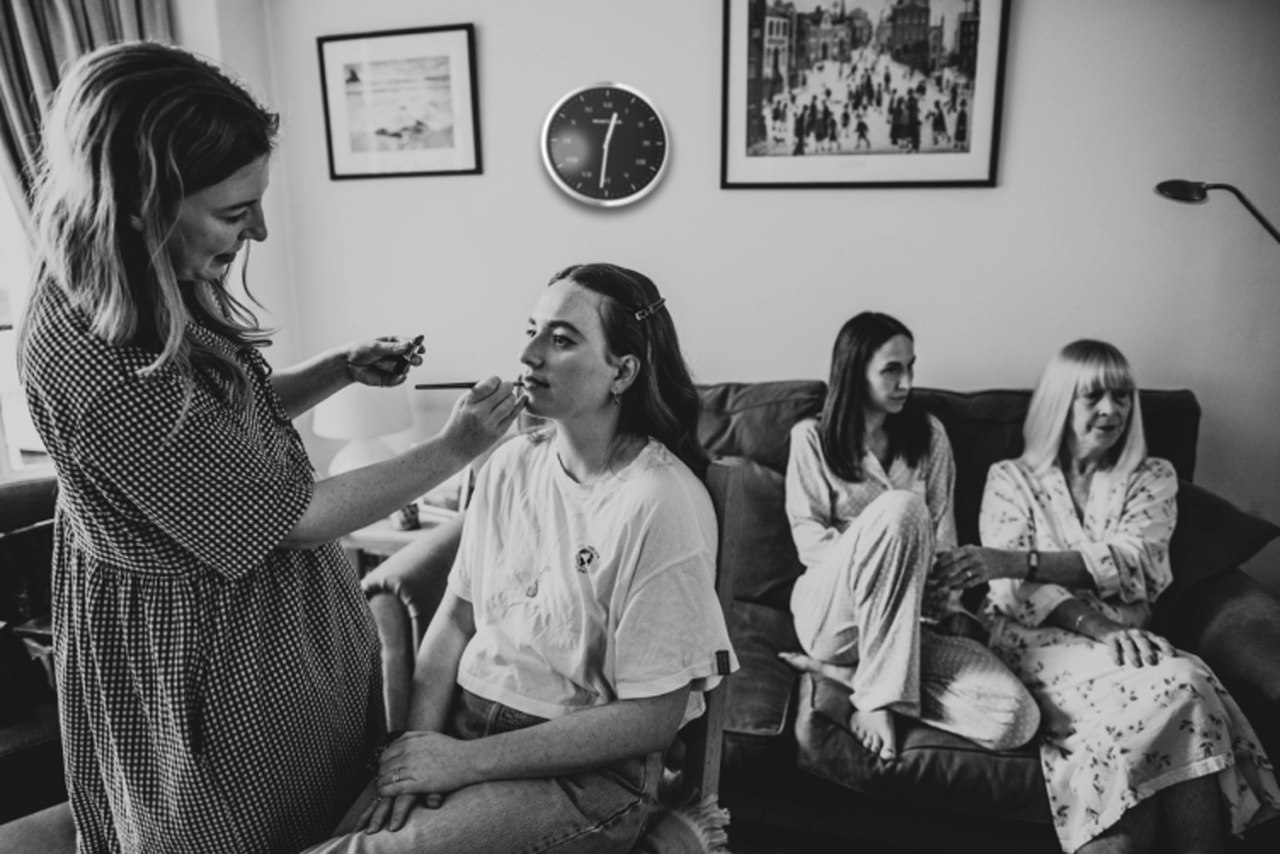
12:31
